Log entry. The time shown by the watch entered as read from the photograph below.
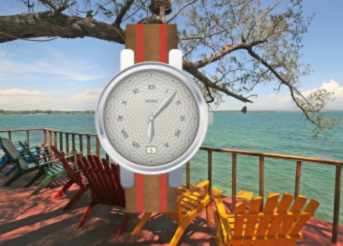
6:07
